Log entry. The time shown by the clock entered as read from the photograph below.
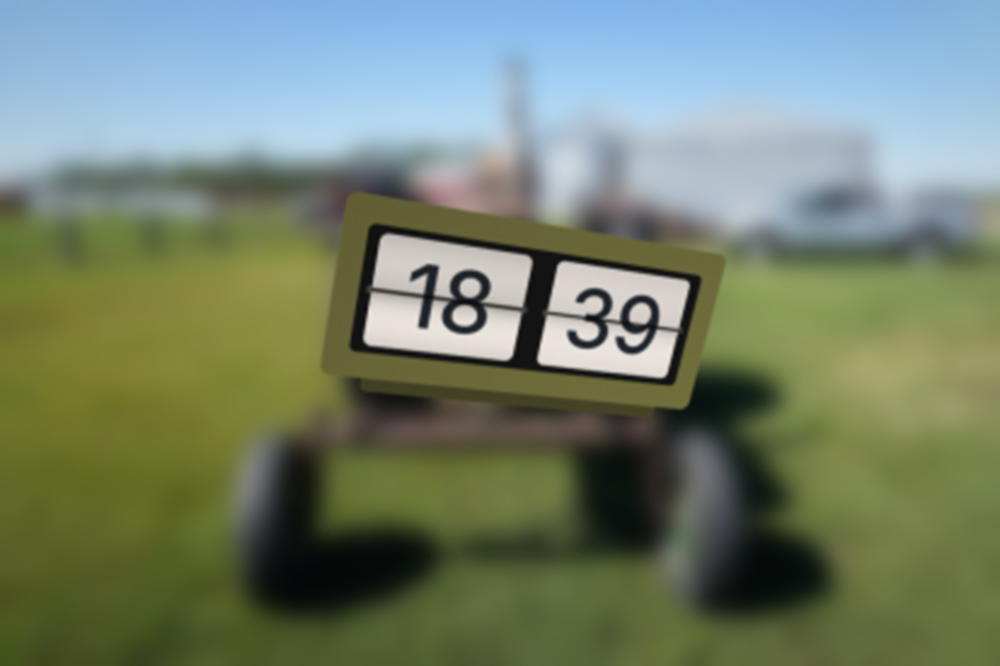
18:39
